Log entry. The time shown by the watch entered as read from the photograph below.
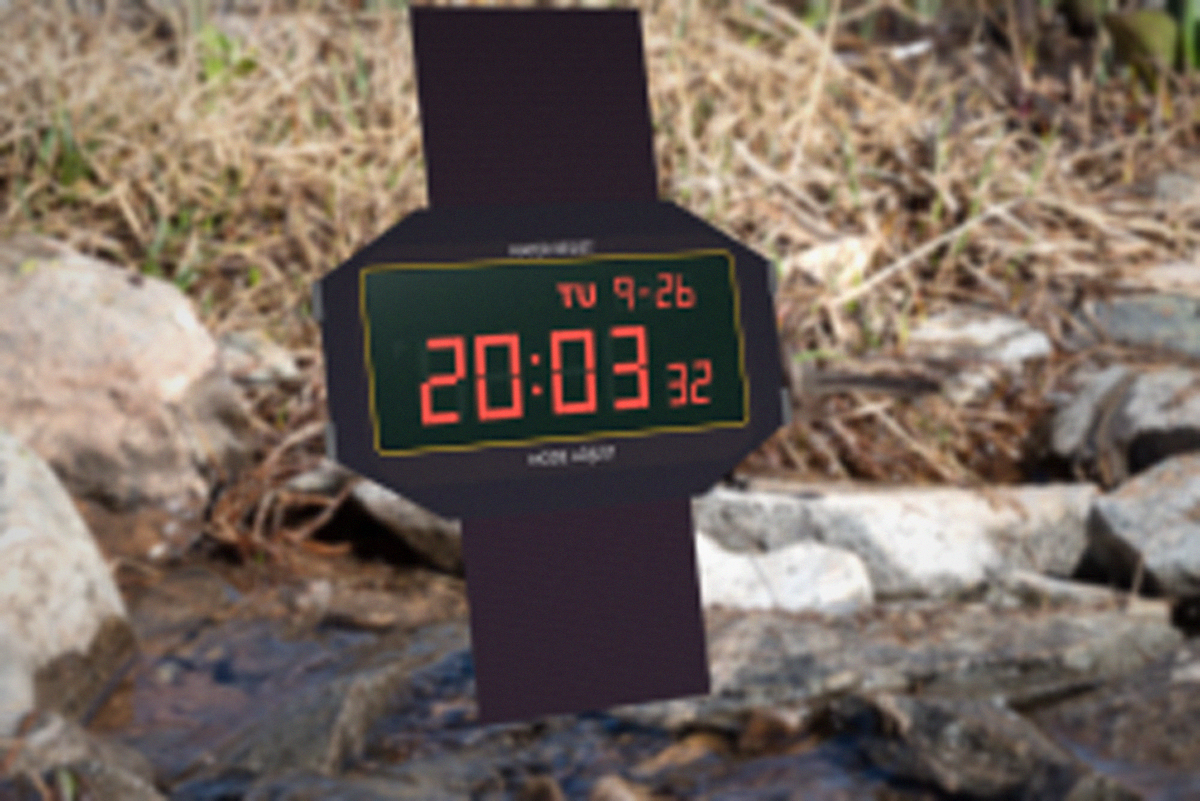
20:03:32
